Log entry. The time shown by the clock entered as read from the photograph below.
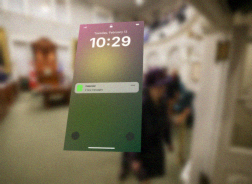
10:29
